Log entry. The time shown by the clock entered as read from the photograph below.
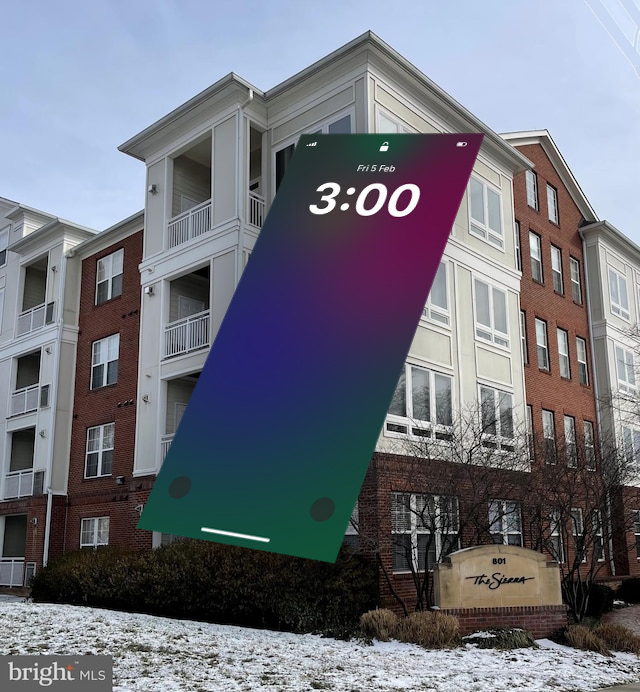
3:00
